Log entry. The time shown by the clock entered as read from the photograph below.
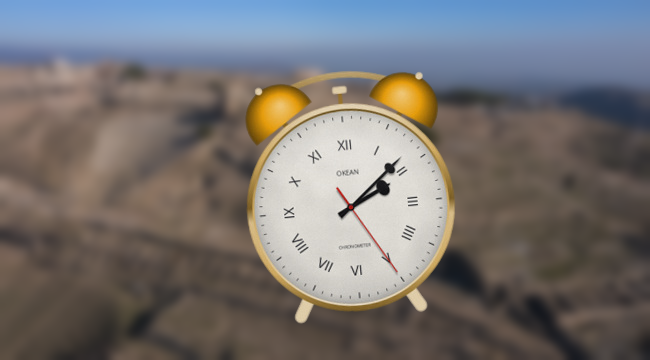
2:08:25
